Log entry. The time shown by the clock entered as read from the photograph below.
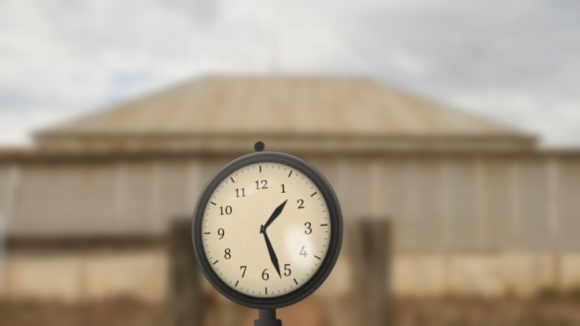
1:27
